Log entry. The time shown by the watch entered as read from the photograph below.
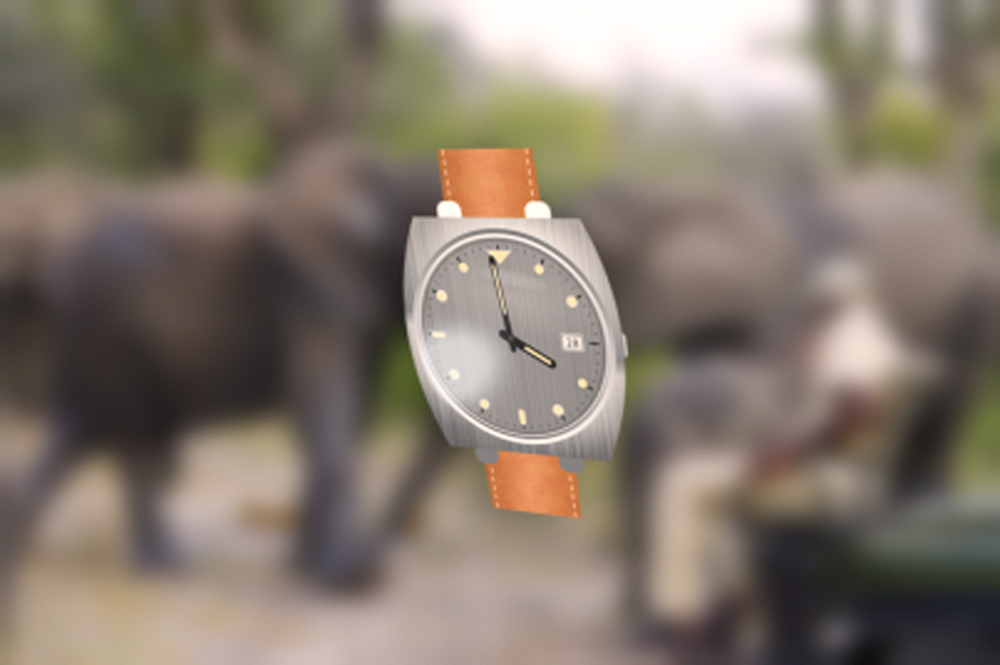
3:59
